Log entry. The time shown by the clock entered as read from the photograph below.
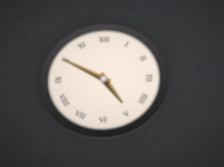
4:50
